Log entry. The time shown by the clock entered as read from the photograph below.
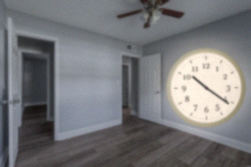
10:21
